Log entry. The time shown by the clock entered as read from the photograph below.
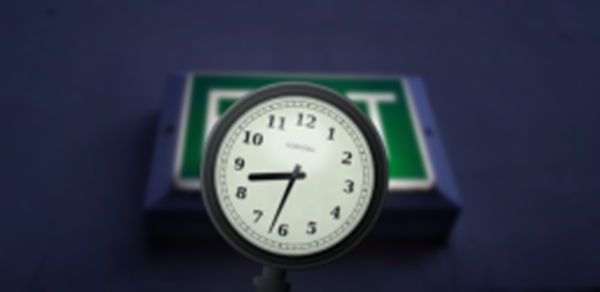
8:32
